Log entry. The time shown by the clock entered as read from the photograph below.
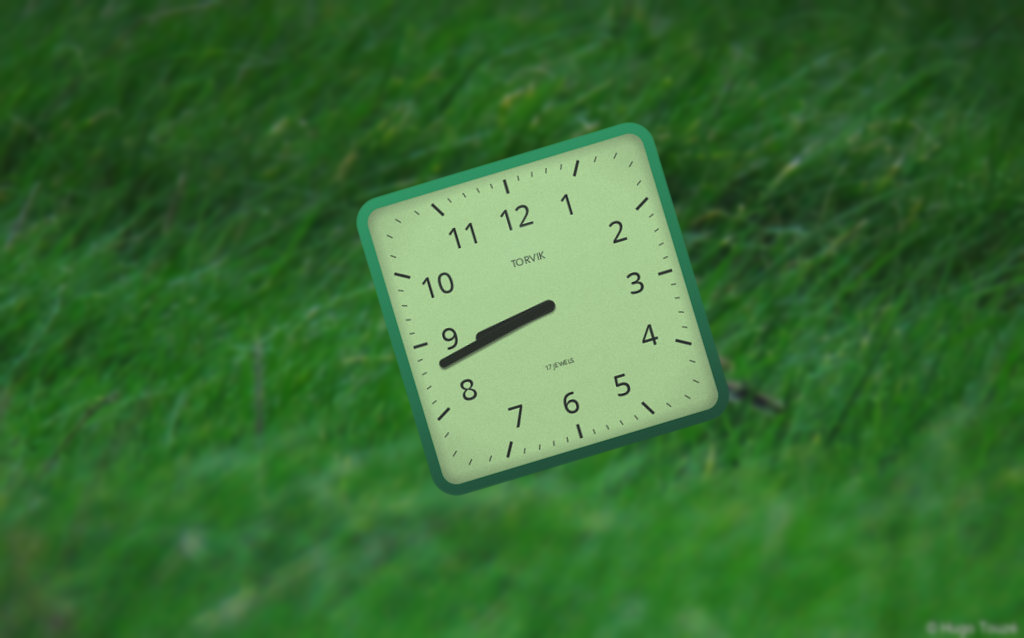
8:43
